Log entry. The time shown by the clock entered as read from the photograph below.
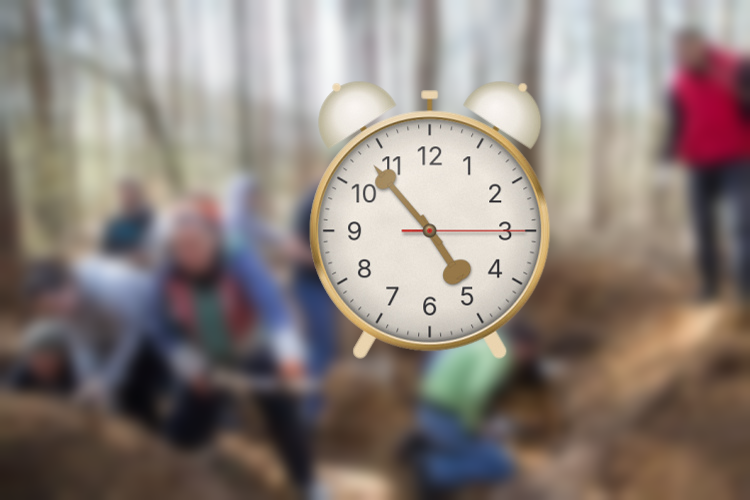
4:53:15
